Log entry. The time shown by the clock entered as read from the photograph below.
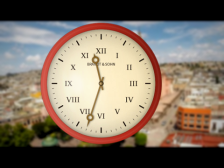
11:33
